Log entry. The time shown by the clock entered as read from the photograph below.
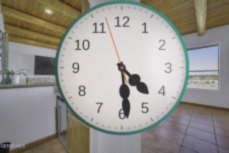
4:28:57
